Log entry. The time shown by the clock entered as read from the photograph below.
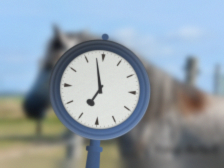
6:58
